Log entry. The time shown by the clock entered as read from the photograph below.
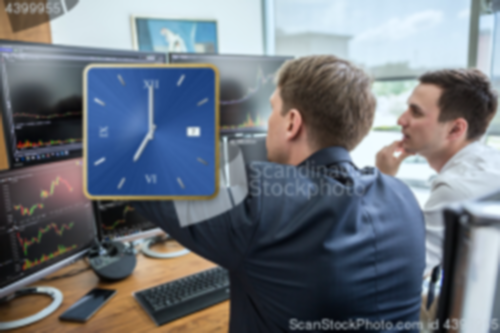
7:00
